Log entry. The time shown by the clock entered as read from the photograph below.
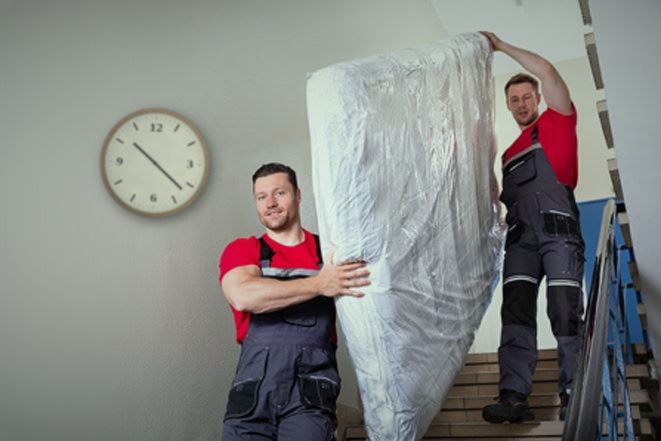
10:22
